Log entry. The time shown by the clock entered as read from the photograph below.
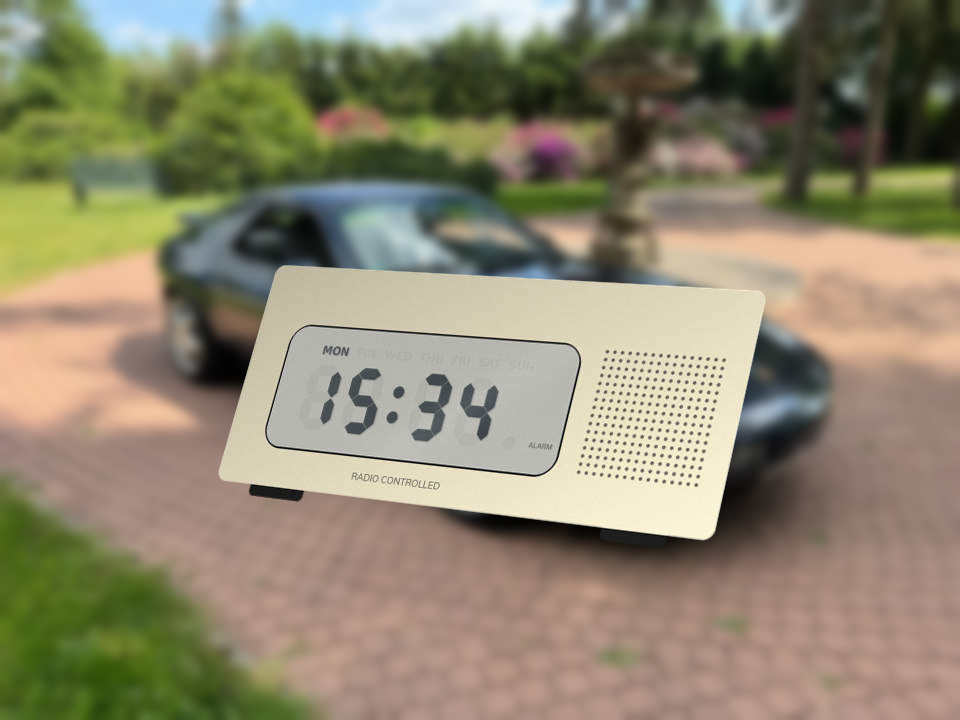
15:34
